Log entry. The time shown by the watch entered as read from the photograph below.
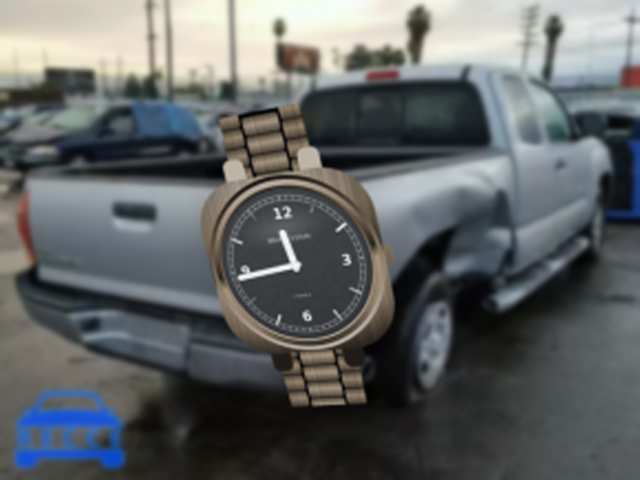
11:44
